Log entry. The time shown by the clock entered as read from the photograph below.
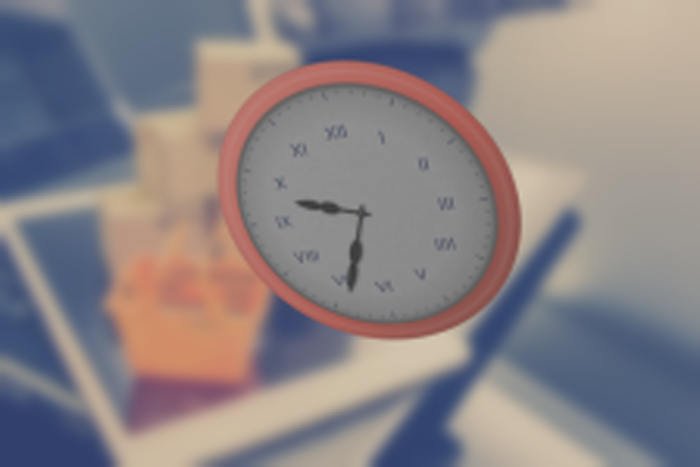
9:34
